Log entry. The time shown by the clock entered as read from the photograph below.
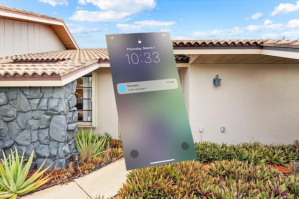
10:33
